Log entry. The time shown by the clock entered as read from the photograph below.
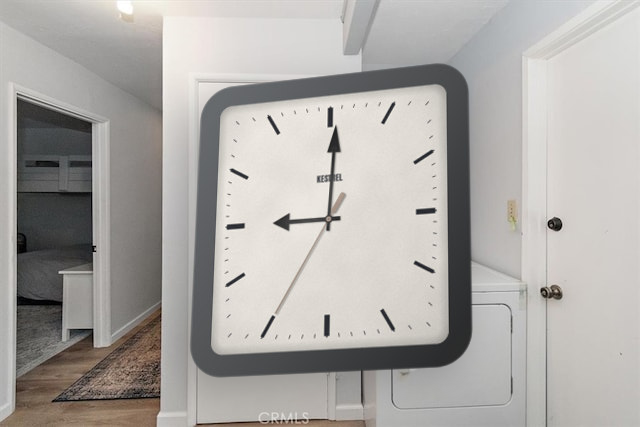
9:00:35
